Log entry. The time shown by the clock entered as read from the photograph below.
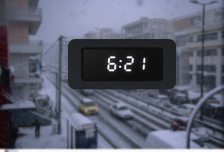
6:21
